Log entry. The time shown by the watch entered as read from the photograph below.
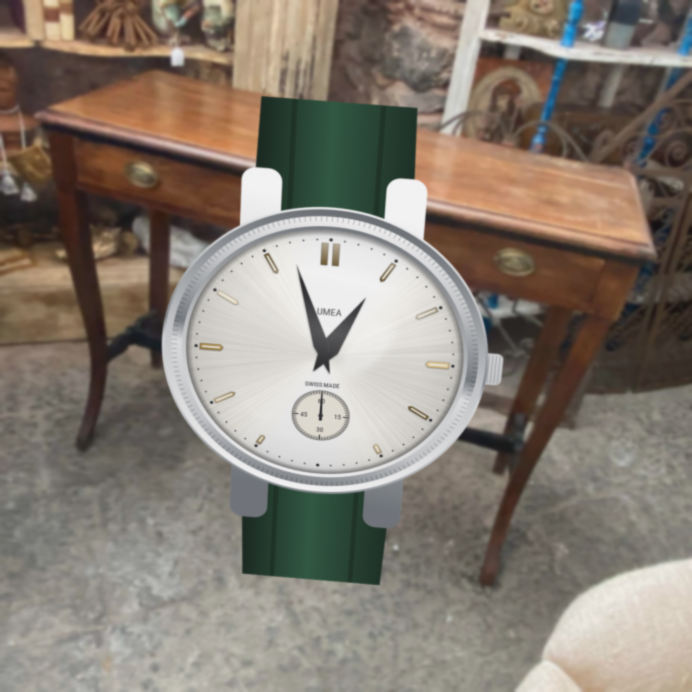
12:57
